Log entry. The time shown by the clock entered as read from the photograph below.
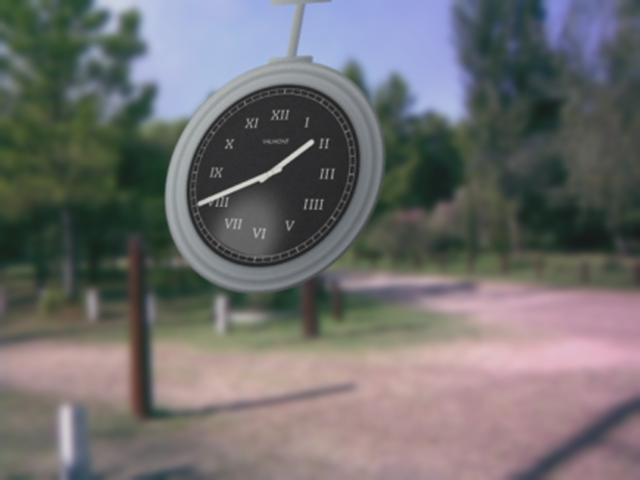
1:41
